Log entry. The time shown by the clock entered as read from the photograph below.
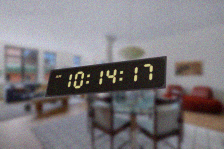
10:14:17
